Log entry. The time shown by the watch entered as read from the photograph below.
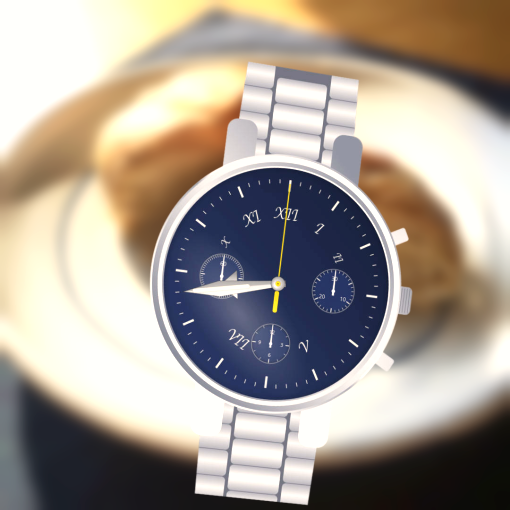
8:43
